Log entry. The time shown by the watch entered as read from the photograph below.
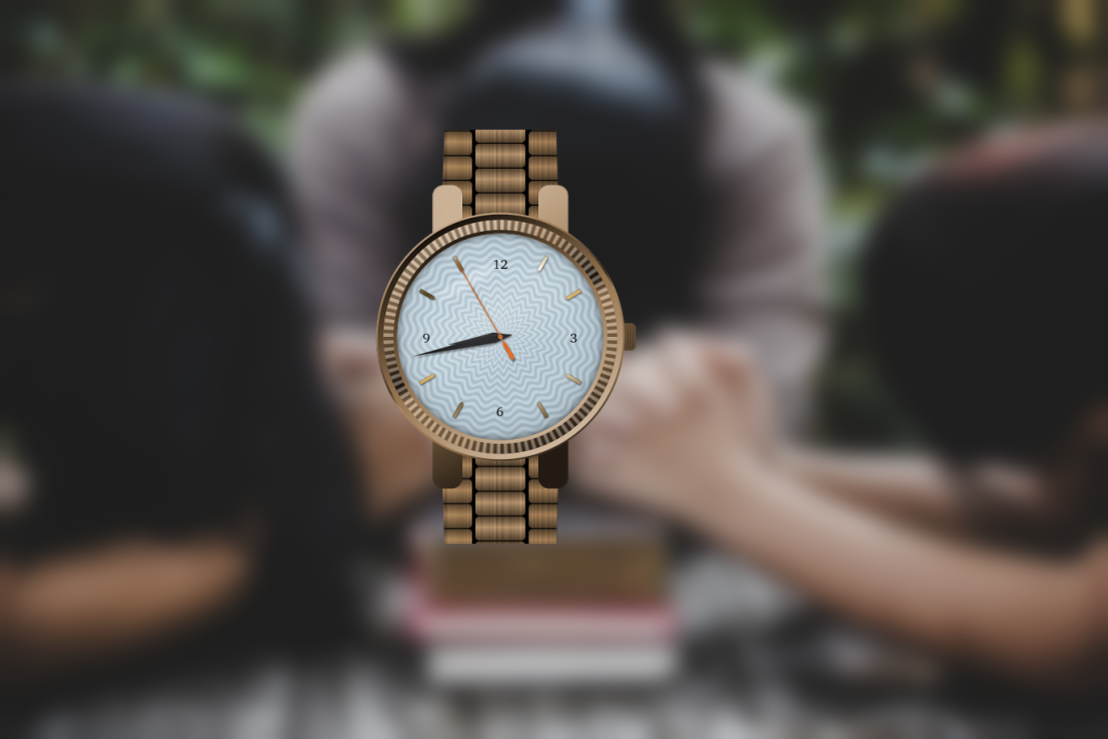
8:42:55
